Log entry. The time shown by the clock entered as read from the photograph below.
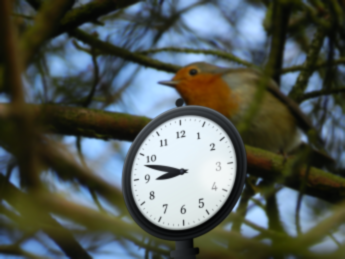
8:48
